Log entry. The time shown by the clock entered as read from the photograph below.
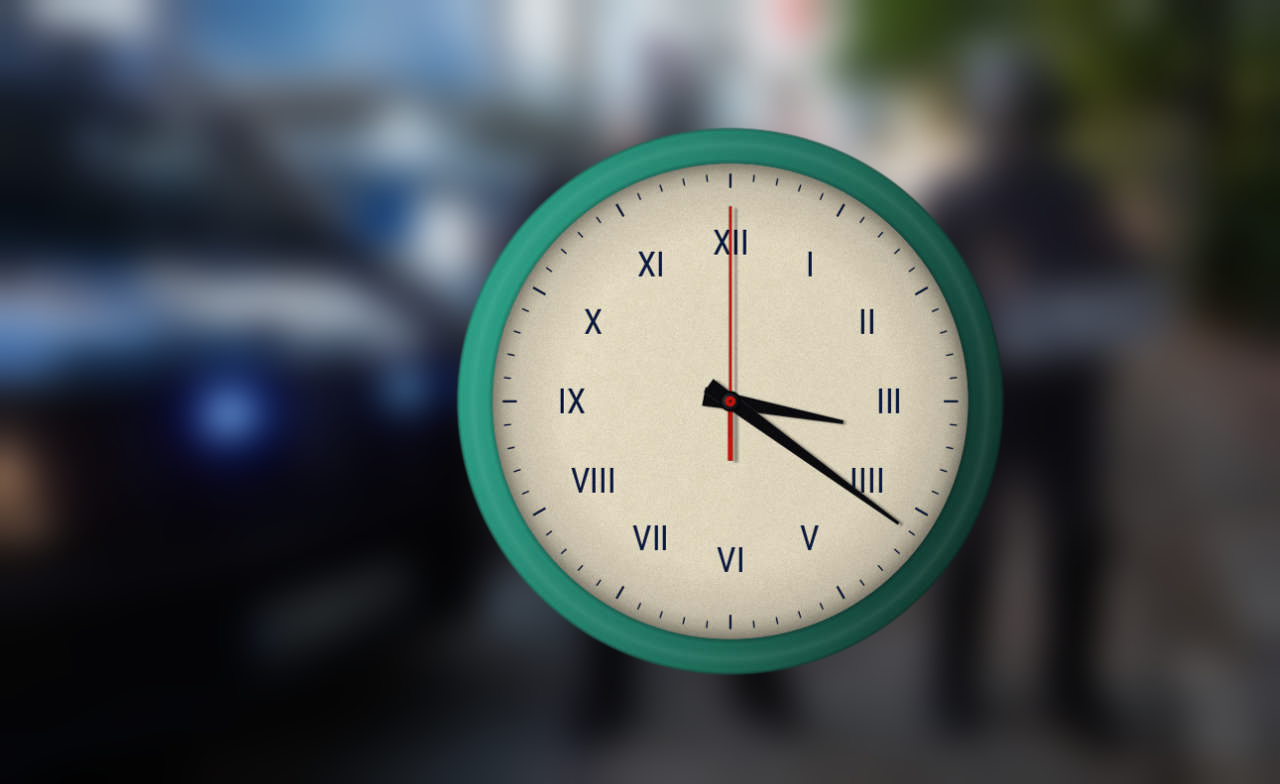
3:21:00
